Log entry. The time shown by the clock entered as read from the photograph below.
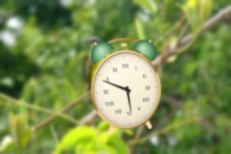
5:49
